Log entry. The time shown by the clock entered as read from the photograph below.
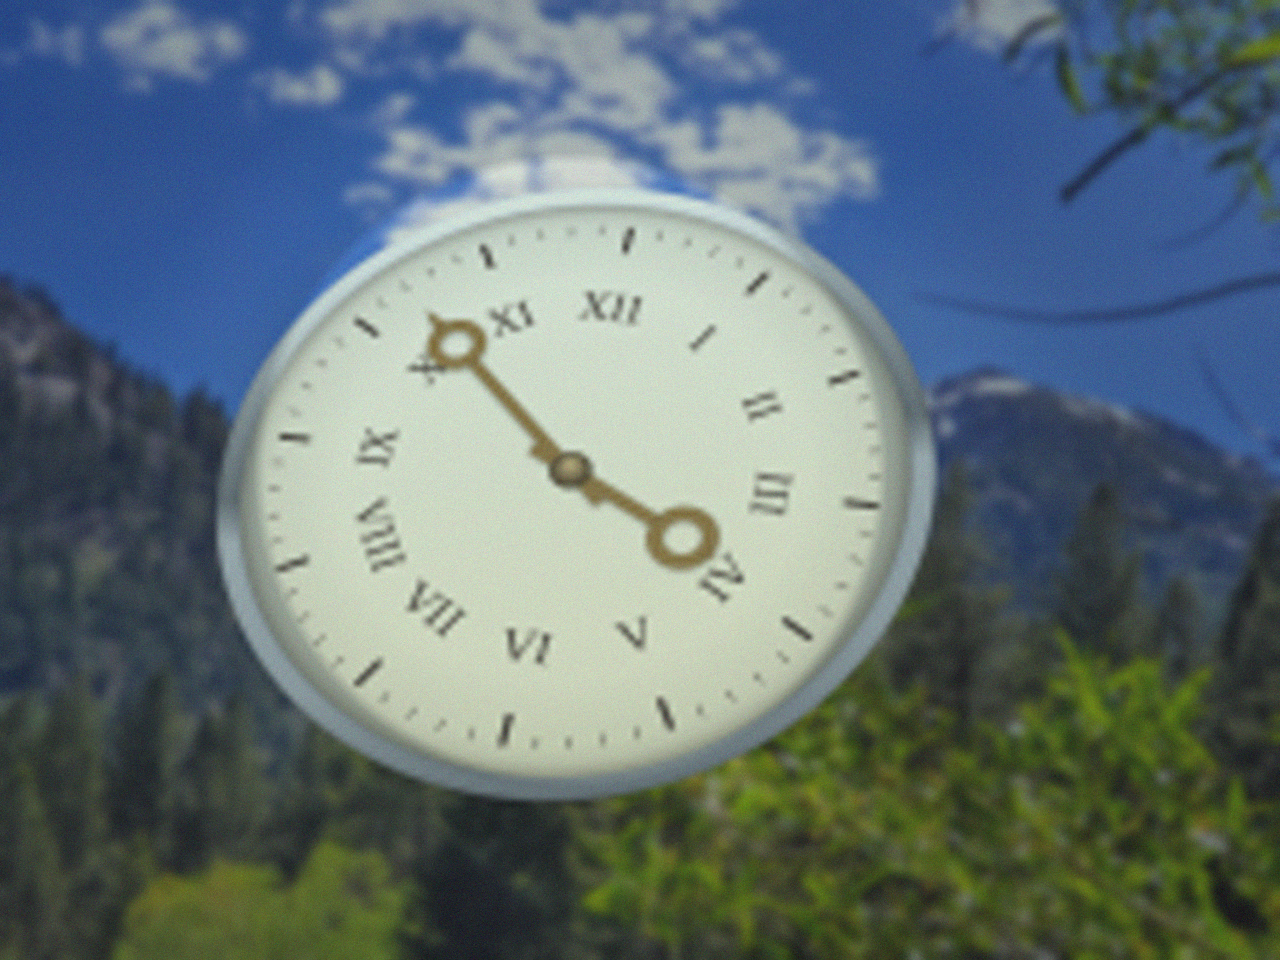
3:52
